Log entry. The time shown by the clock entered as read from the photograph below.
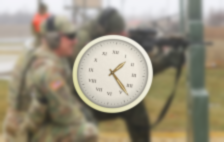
1:23
